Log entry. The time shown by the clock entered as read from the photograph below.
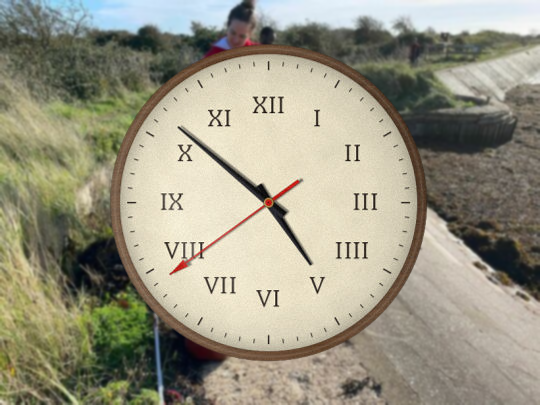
4:51:39
